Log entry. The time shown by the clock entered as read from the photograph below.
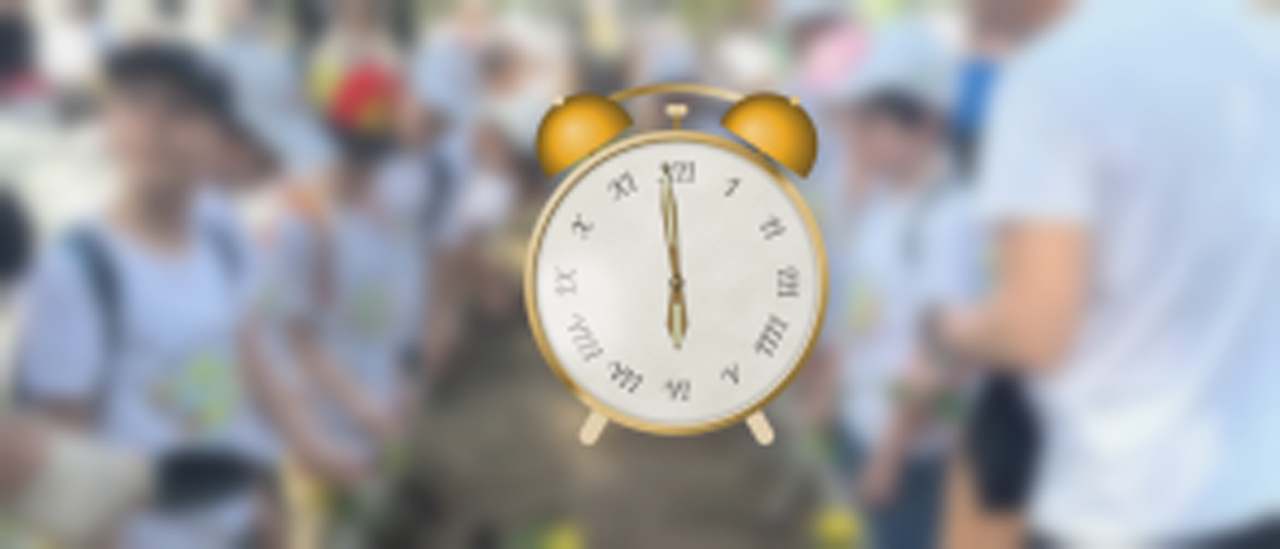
5:59
